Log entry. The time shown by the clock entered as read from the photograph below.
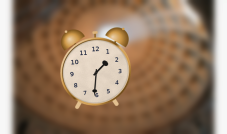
1:31
